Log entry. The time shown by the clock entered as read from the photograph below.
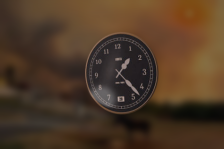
1:23
